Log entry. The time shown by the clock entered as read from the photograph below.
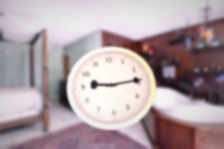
9:14
